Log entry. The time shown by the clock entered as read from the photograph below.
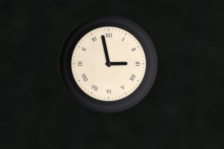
2:58
